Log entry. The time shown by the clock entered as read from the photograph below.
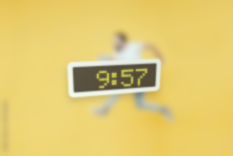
9:57
